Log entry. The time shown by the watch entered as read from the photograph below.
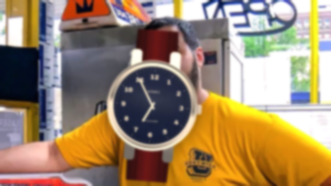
6:55
